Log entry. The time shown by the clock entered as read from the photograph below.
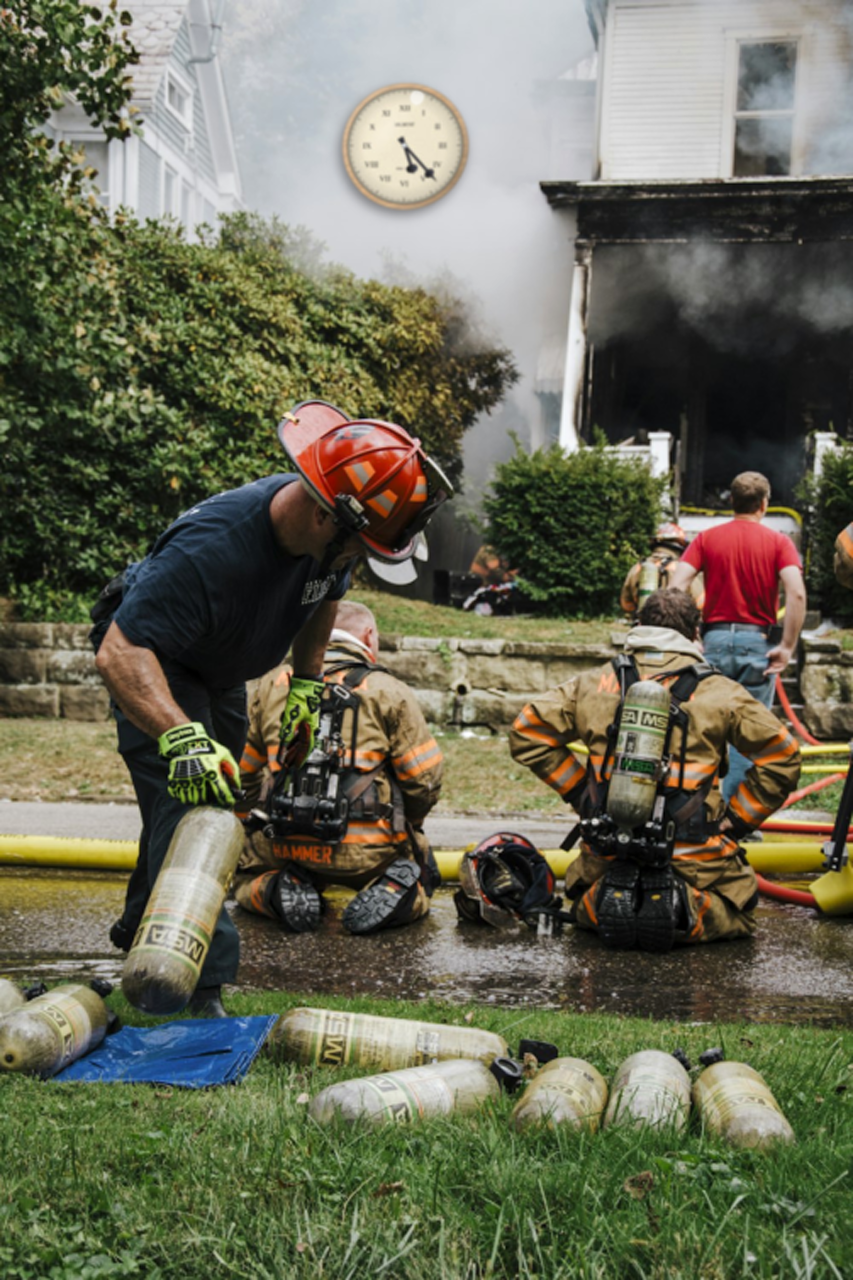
5:23
